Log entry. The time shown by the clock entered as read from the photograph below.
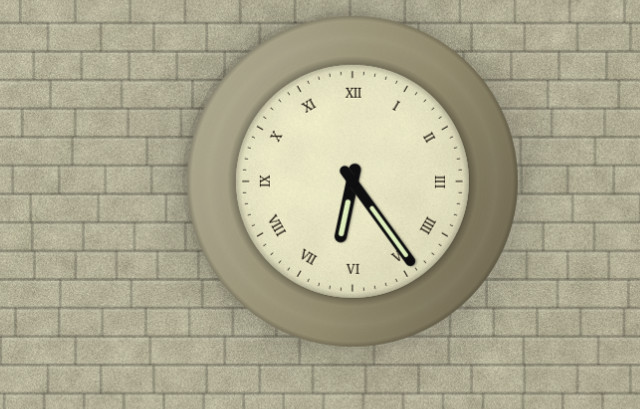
6:24
